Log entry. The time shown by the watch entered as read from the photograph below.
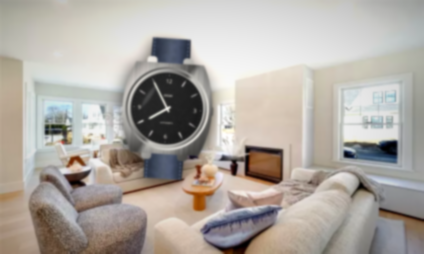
7:55
